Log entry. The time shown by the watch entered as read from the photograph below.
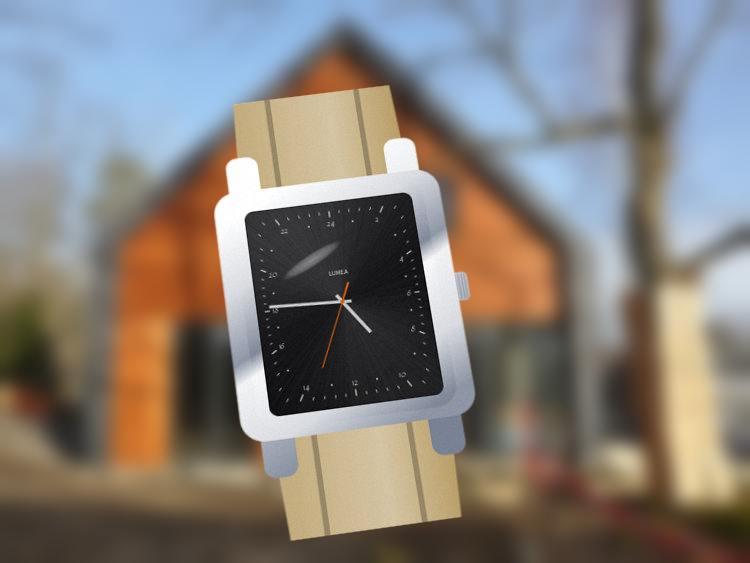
9:45:34
